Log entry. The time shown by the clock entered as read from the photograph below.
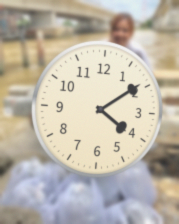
4:09
